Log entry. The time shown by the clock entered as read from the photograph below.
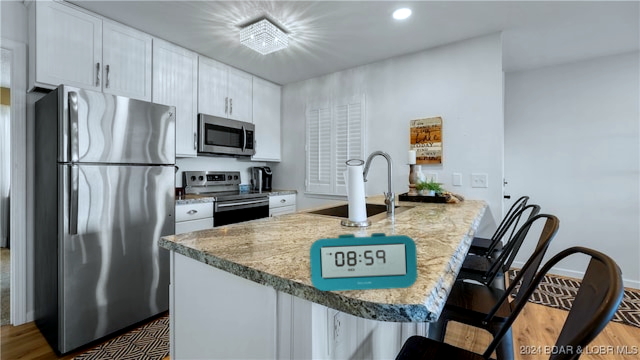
8:59
